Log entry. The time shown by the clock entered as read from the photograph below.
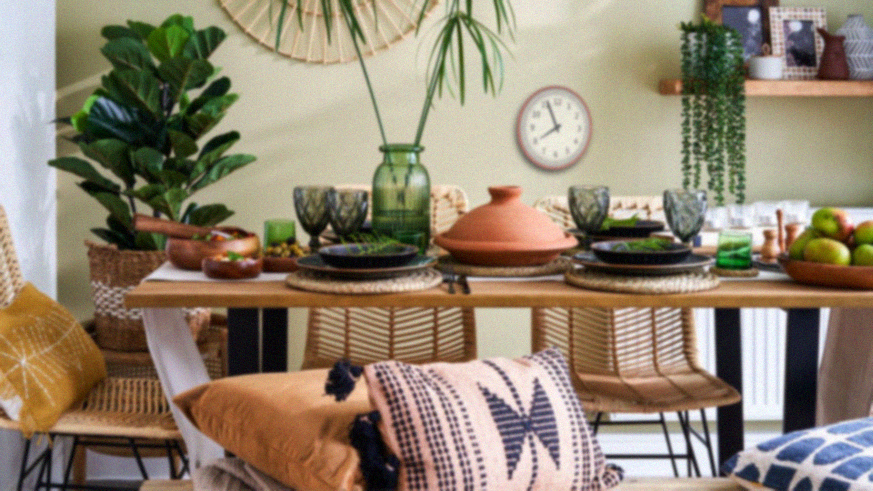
7:56
